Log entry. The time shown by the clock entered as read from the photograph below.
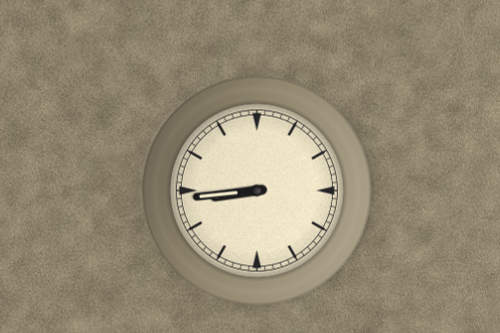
8:44
